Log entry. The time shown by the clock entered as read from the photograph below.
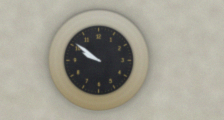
9:51
